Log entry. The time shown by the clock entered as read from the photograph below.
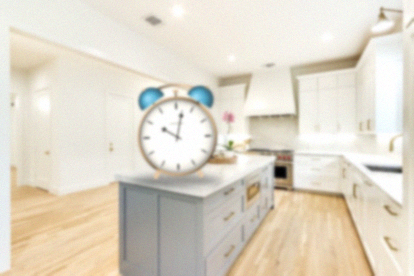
10:02
